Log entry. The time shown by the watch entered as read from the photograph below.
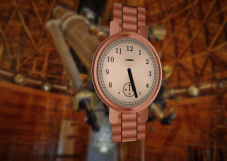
5:27
